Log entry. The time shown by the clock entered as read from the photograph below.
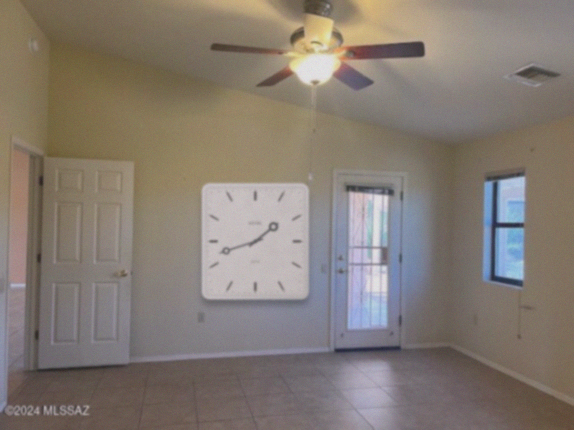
1:42
